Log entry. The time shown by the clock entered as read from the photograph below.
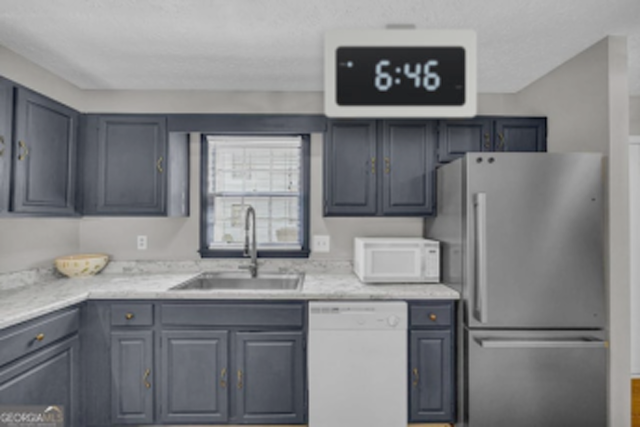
6:46
